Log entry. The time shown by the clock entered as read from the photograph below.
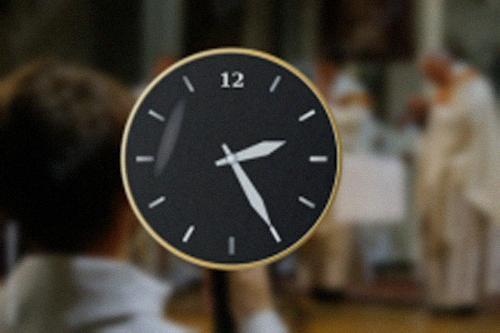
2:25
